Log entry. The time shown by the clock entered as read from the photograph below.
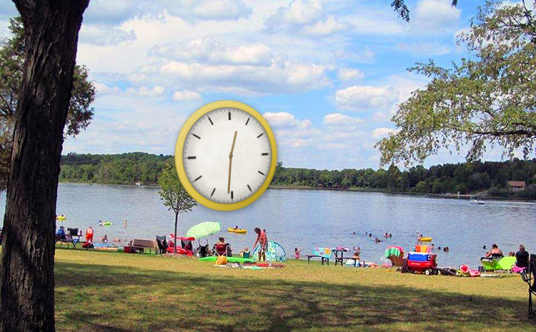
12:31
